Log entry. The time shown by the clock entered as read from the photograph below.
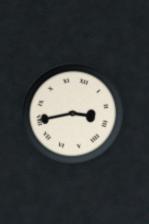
2:40
